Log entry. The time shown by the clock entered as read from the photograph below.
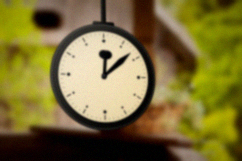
12:08
